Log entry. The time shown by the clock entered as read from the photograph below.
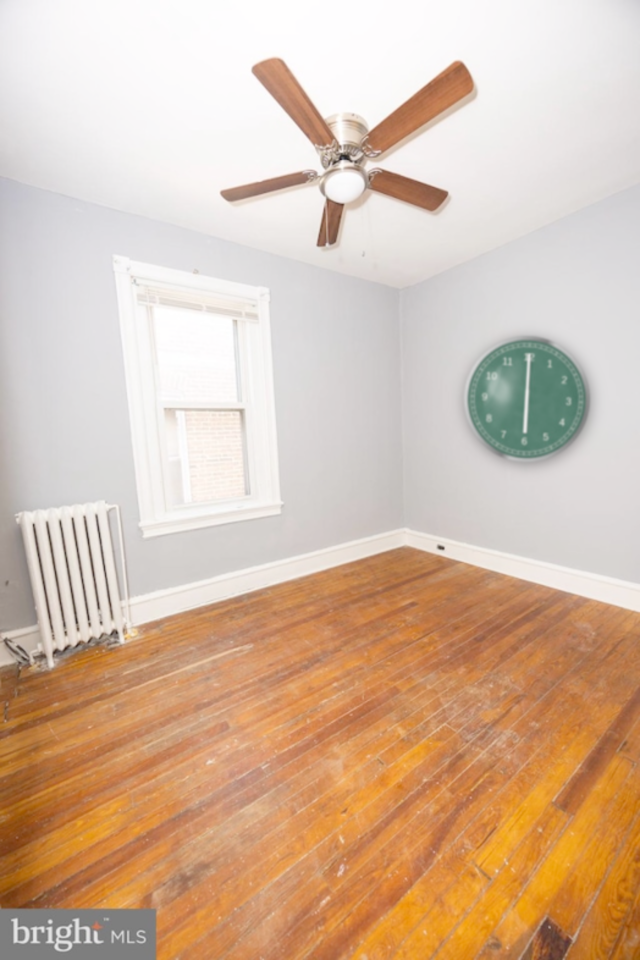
6:00
